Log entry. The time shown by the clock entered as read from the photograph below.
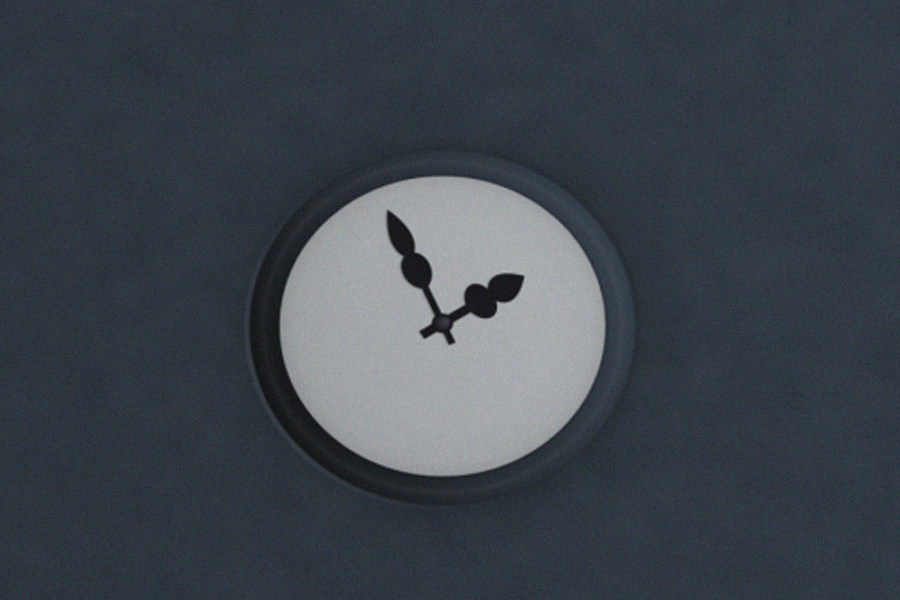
1:56
